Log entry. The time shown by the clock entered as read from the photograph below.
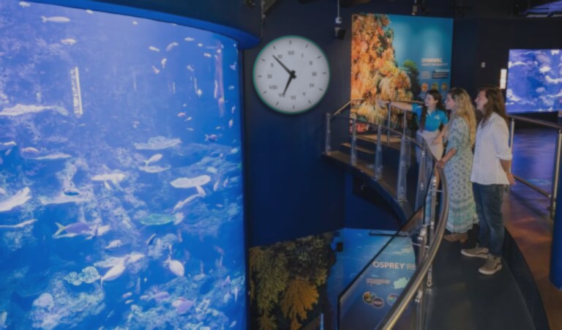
6:53
